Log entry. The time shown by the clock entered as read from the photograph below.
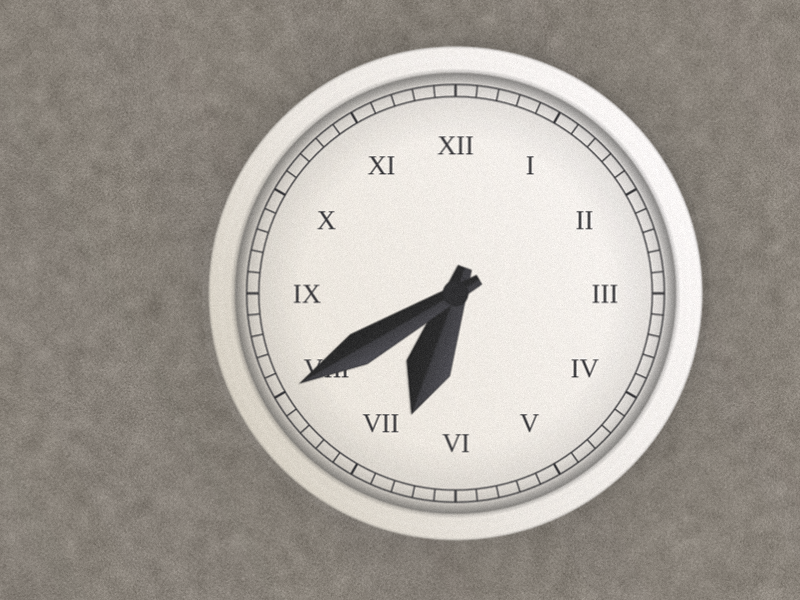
6:40
